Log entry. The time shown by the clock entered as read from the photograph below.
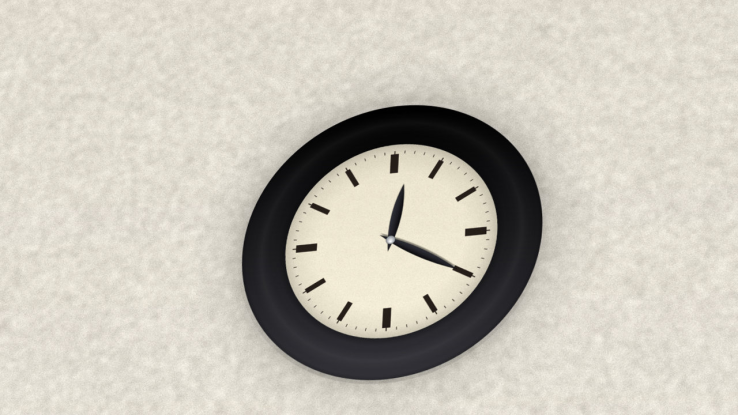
12:20
